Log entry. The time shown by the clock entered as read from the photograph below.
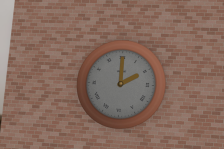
2:00
